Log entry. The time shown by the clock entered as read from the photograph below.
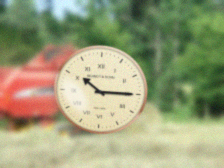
10:15
